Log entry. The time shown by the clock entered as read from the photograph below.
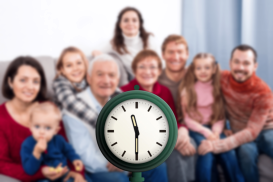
11:30
